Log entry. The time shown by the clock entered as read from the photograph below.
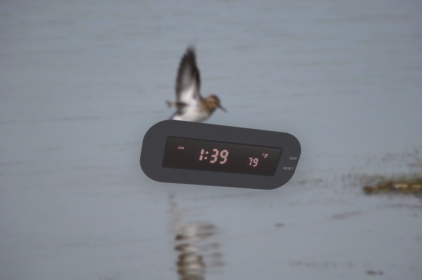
1:39
